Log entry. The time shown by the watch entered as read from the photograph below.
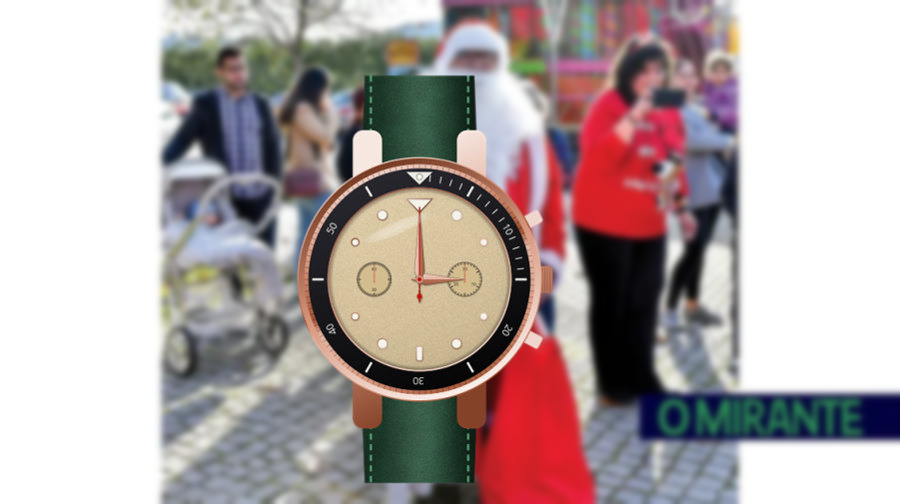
3:00
